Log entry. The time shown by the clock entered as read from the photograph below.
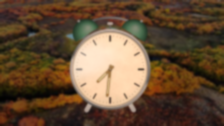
7:31
